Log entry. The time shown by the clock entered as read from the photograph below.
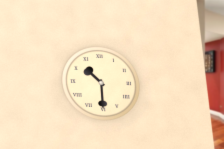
10:30
